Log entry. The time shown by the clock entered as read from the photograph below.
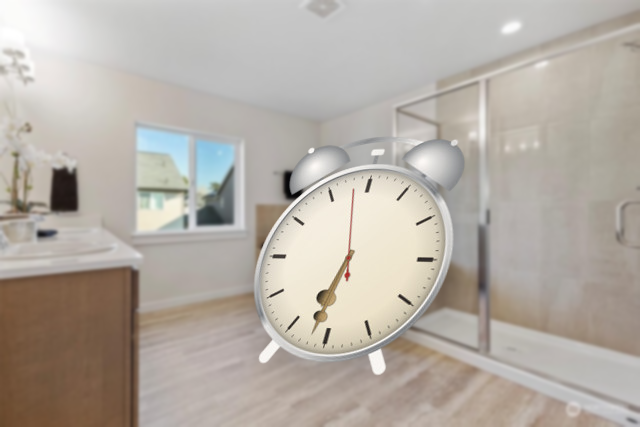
6:31:58
